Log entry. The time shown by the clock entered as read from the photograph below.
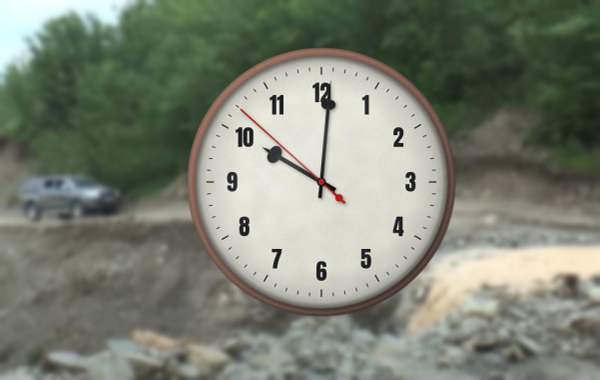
10:00:52
